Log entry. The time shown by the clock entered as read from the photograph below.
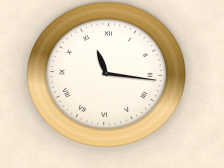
11:16
